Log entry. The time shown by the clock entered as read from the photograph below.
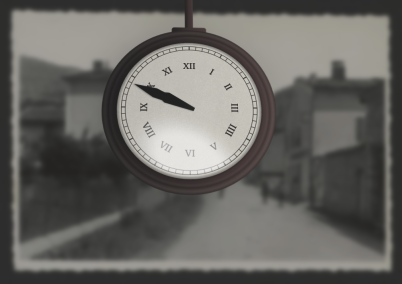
9:49
